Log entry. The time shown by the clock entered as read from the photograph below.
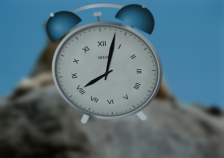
8:03
